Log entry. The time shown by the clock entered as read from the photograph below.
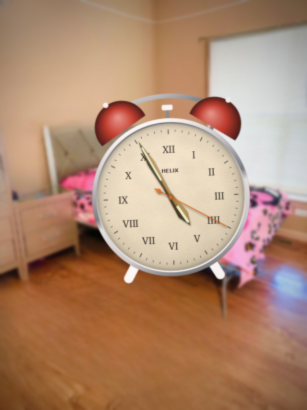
4:55:20
